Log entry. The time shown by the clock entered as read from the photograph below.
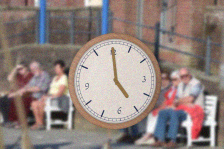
5:00
